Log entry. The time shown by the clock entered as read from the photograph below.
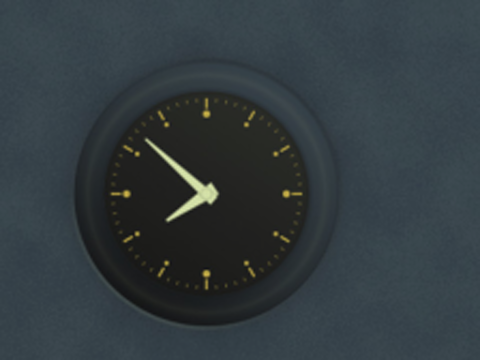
7:52
